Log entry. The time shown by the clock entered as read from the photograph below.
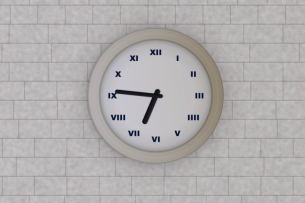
6:46
